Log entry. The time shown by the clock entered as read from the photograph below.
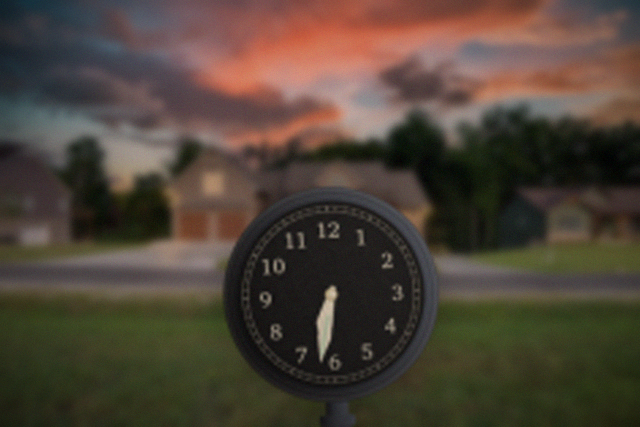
6:32
